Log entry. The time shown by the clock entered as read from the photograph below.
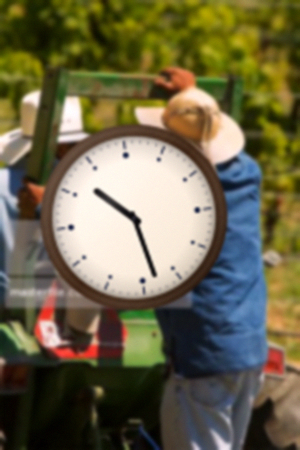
10:28
